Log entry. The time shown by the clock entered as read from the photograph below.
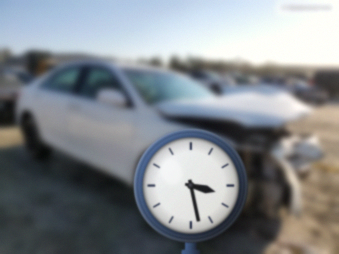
3:28
